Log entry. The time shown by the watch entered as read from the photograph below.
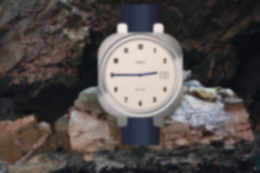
2:45
